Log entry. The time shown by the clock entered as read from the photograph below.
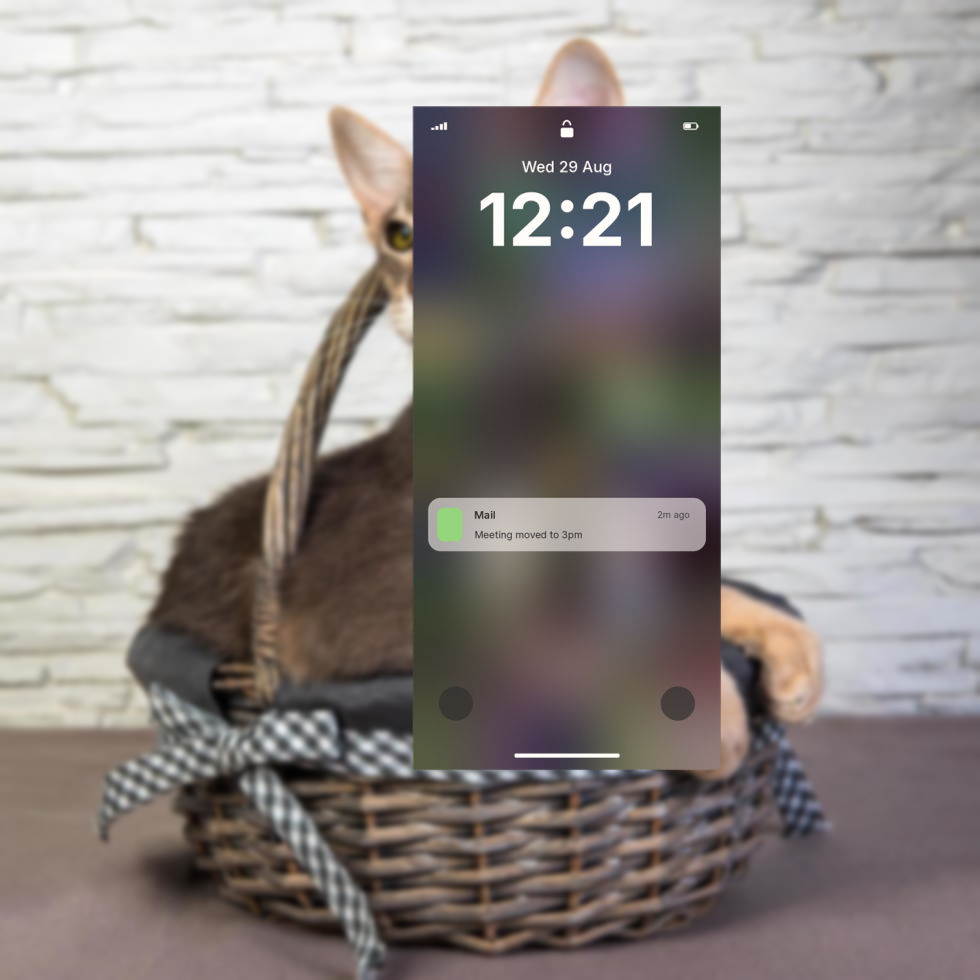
12:21
